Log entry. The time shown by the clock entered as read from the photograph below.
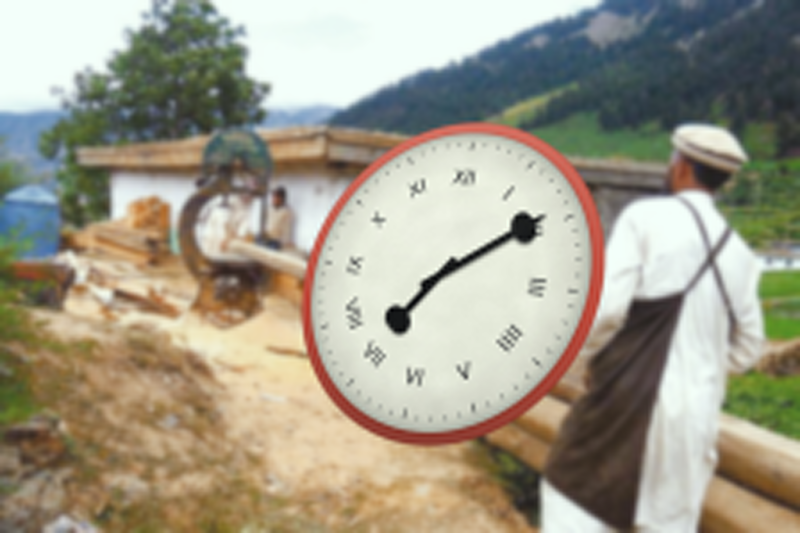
7:09
